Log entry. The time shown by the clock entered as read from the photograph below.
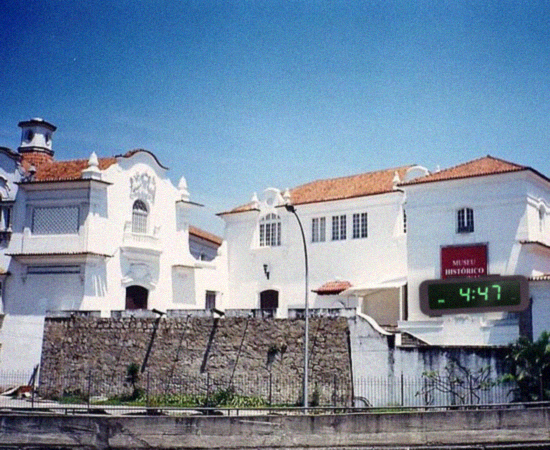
4:47
